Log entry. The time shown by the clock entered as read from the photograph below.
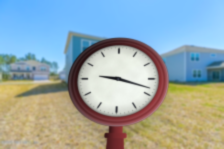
9:18
